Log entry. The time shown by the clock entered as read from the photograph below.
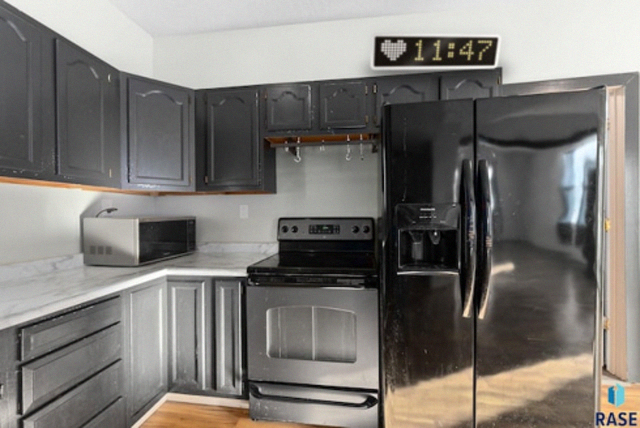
11:47
